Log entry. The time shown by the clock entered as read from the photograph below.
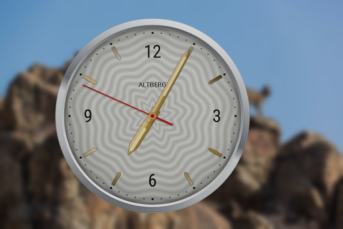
7:04:49
